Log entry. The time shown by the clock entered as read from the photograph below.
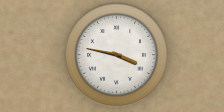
3:47
